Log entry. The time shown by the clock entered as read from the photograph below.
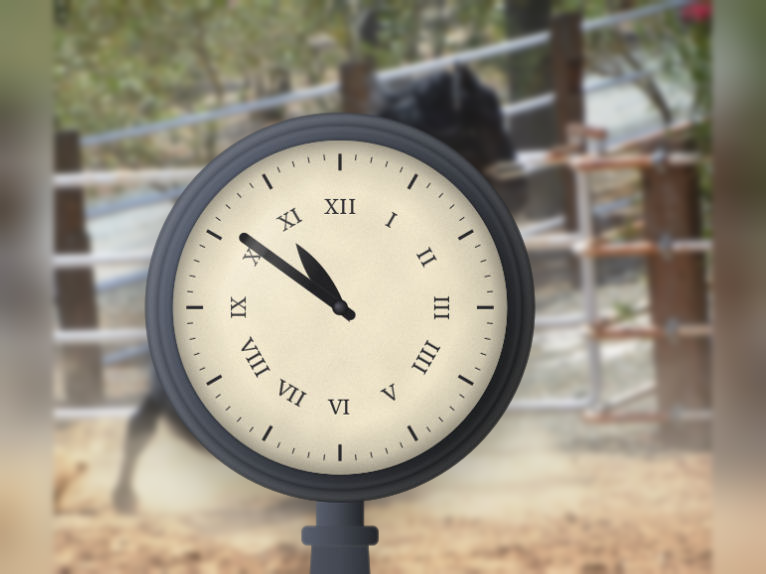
10:51
